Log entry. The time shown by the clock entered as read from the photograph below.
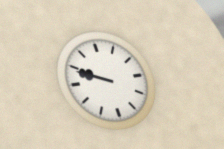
9:49
